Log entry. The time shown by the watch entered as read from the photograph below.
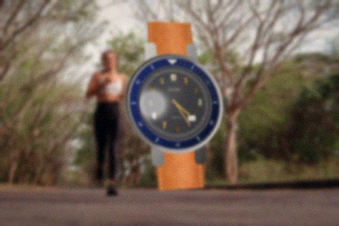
4:25
